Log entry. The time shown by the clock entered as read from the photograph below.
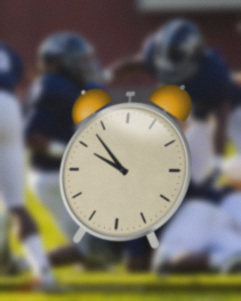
9:53
